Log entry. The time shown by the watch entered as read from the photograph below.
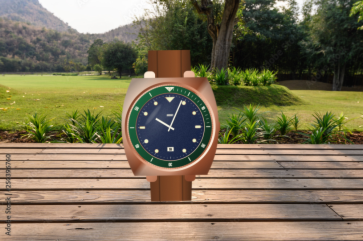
10:04
